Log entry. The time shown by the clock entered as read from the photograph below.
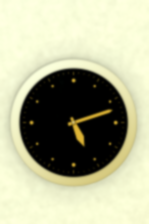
5:12
